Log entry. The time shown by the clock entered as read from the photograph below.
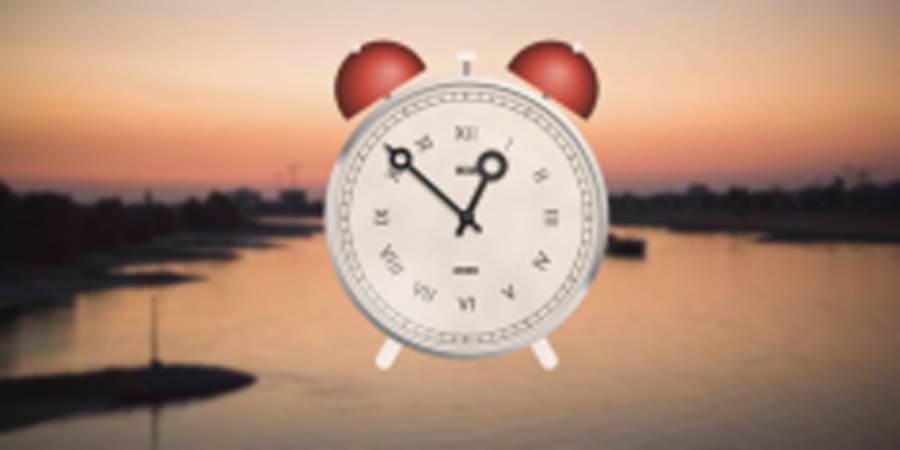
12:52
